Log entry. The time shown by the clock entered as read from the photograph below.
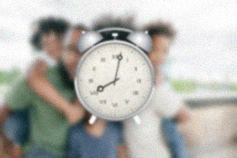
8:02
